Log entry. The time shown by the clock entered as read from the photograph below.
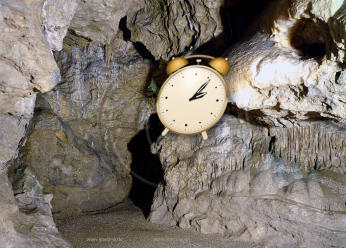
2:06
